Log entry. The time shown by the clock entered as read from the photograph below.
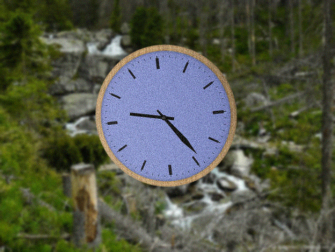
9:24
